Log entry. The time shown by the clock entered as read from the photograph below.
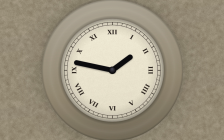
1:47
